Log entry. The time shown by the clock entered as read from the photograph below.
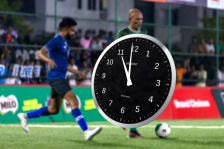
10:59
